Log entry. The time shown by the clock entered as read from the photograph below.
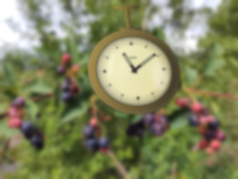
11:09
